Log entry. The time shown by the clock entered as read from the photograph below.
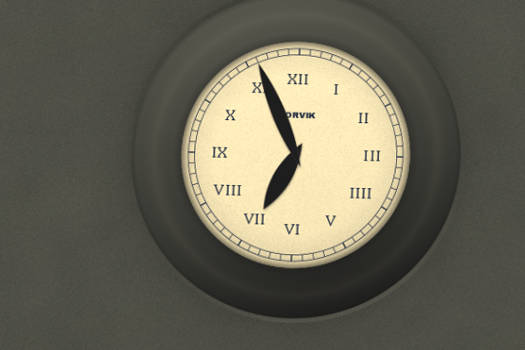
6:56
